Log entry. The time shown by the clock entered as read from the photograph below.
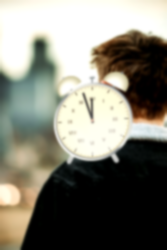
11:57
